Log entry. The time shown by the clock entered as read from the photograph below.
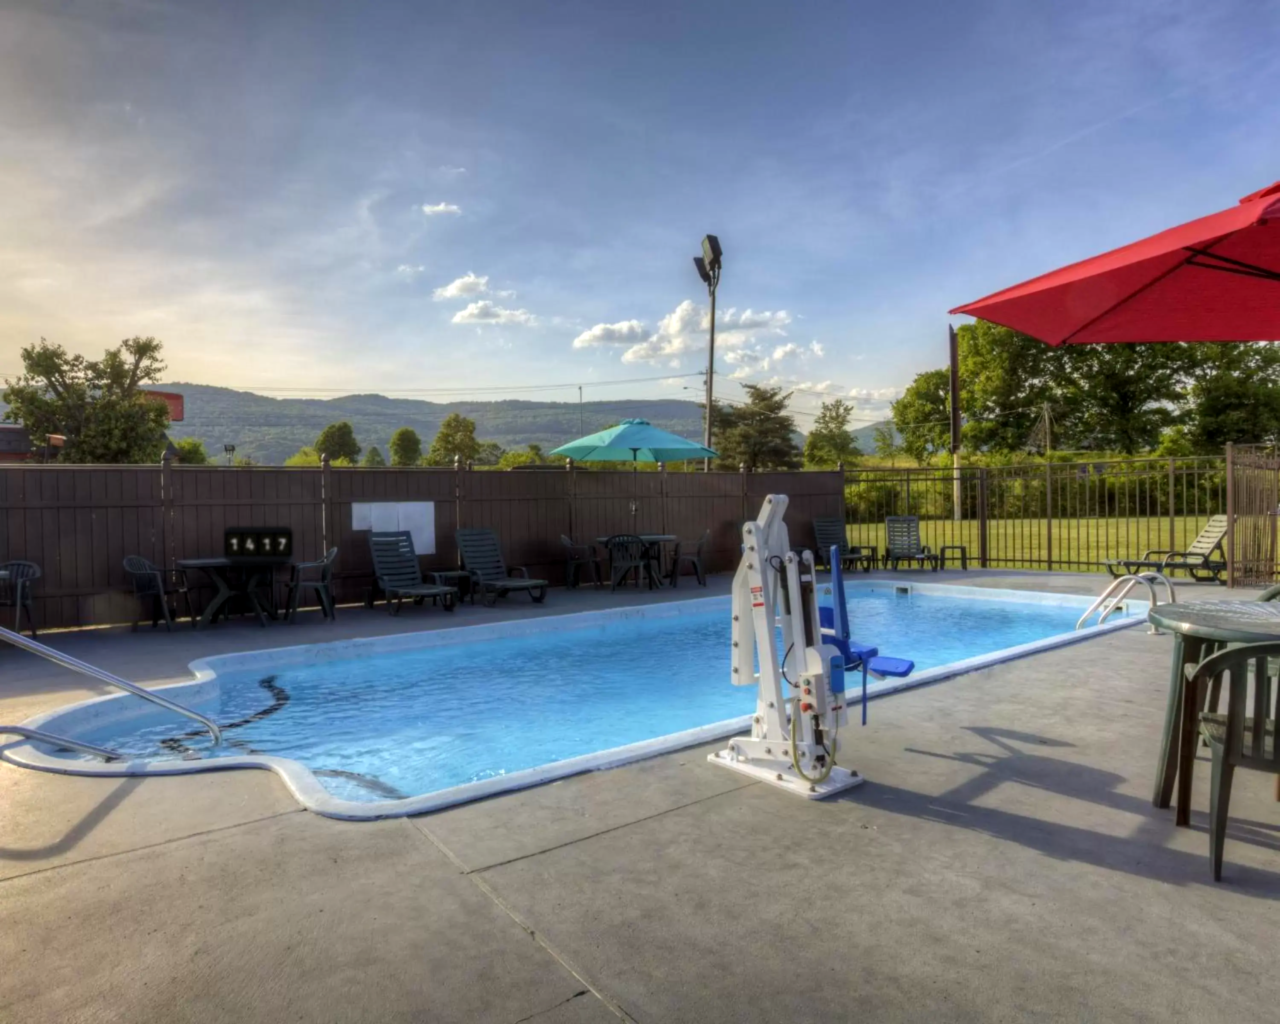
14:17
